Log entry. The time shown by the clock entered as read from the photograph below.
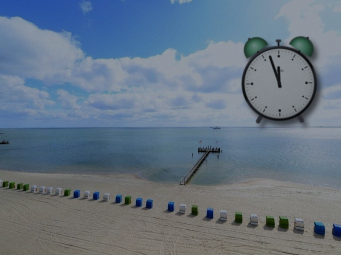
11:57
